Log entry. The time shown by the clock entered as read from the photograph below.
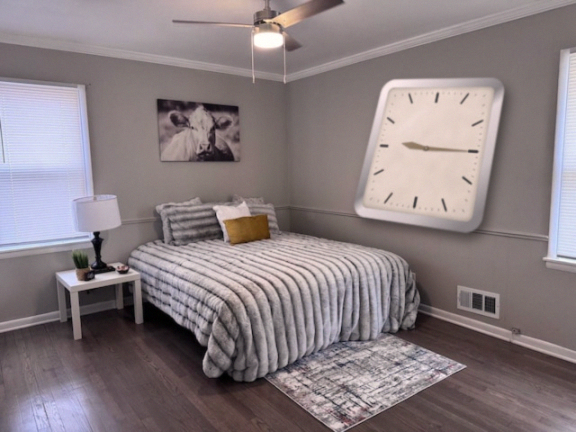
9:15
